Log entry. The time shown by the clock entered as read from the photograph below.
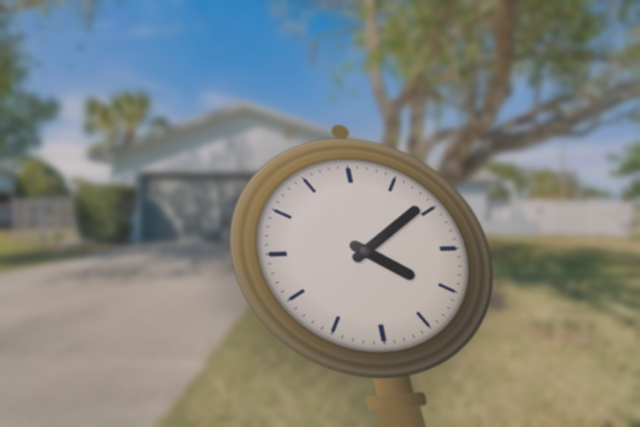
4:09
